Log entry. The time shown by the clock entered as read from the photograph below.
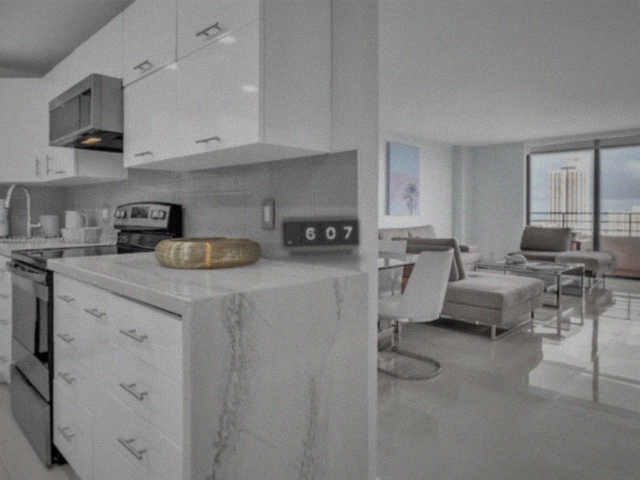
6:07
